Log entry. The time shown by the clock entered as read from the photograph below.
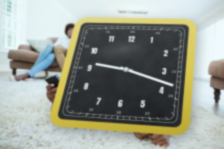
9:18
